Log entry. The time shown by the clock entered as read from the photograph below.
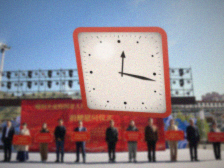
12:17
